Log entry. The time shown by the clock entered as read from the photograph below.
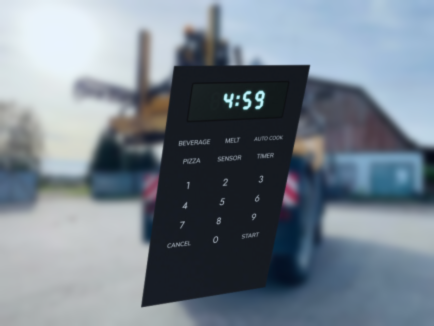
4:59
